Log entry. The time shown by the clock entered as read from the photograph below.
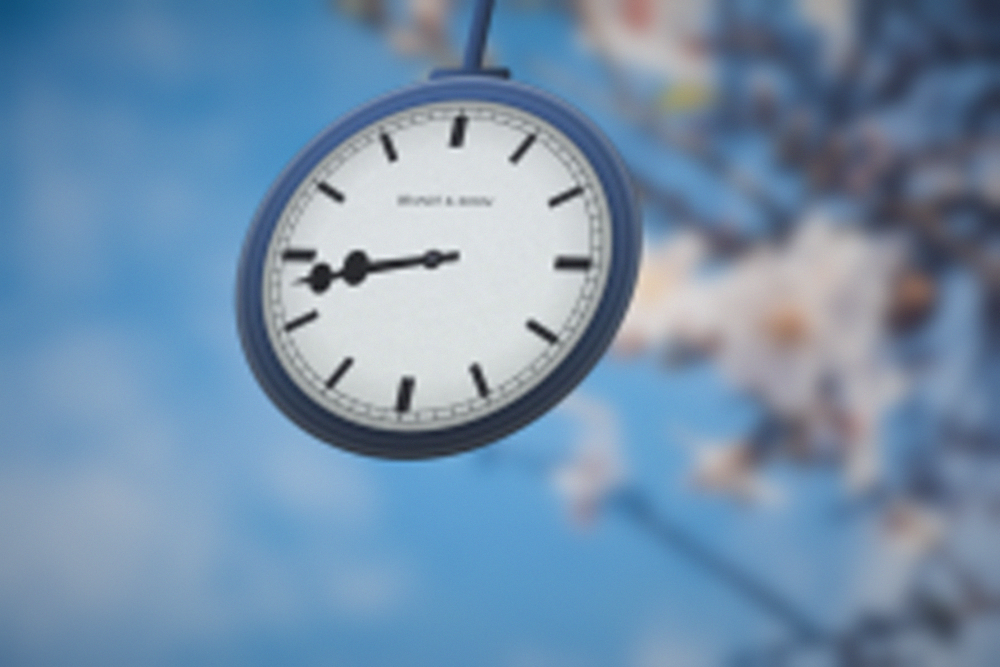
8:43
